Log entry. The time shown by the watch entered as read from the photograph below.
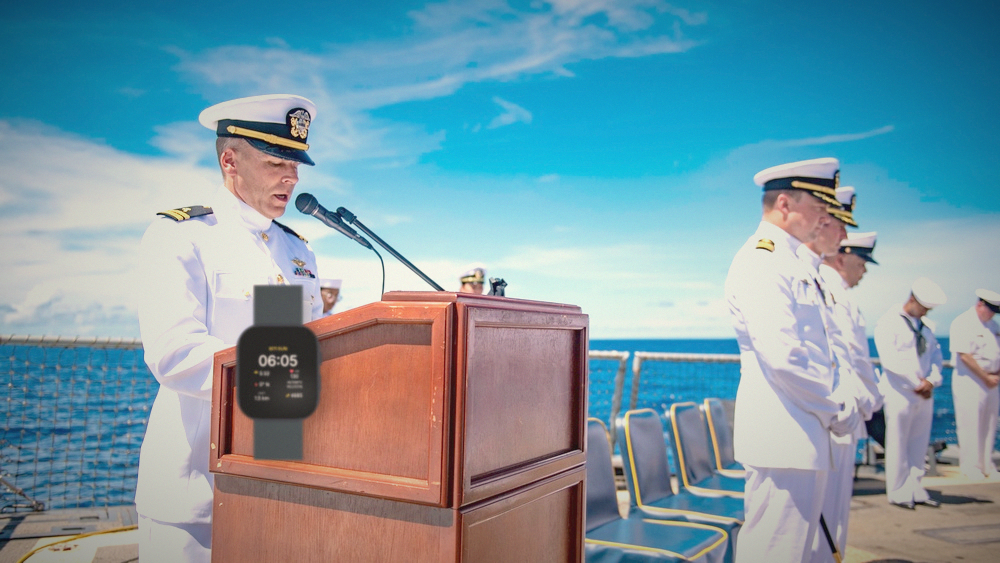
6:05
